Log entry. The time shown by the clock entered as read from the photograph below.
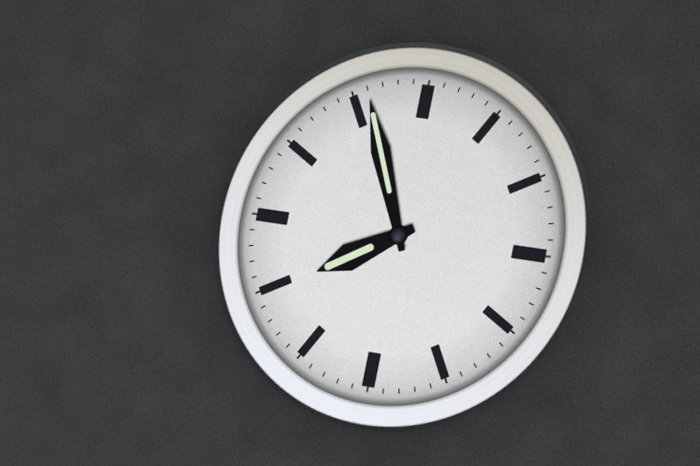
7:56
